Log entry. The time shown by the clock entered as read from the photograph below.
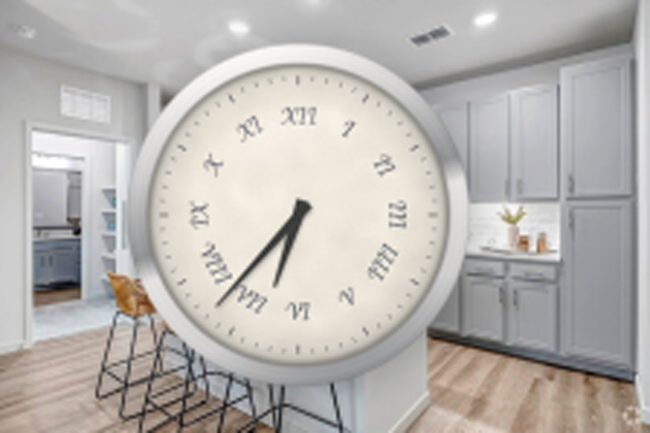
6:37
